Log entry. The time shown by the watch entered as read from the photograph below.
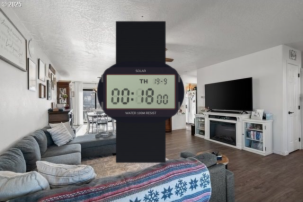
0:18:00
